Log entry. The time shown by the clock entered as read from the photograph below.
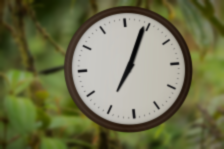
7:04
